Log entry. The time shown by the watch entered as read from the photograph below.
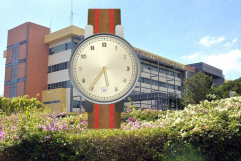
5:36
